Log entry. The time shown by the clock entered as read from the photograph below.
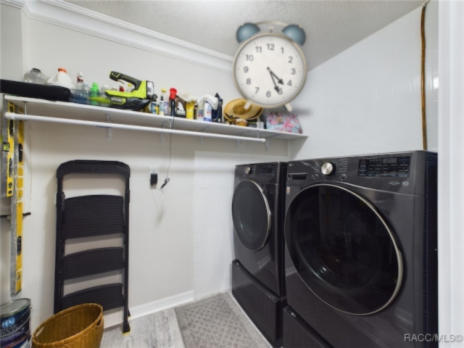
4:26
